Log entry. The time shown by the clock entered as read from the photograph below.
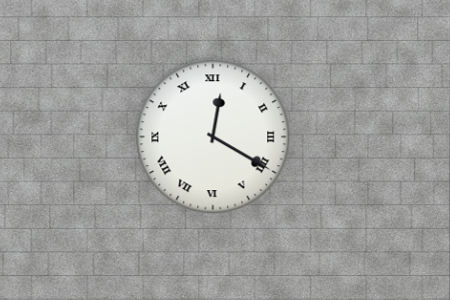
12:20
